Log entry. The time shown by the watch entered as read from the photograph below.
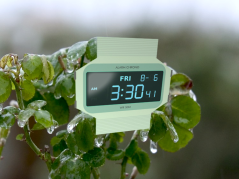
3:30:41
